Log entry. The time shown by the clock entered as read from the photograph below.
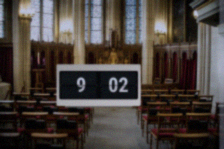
9:02
